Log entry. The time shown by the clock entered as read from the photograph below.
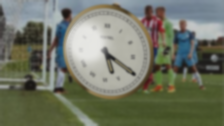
5:20
